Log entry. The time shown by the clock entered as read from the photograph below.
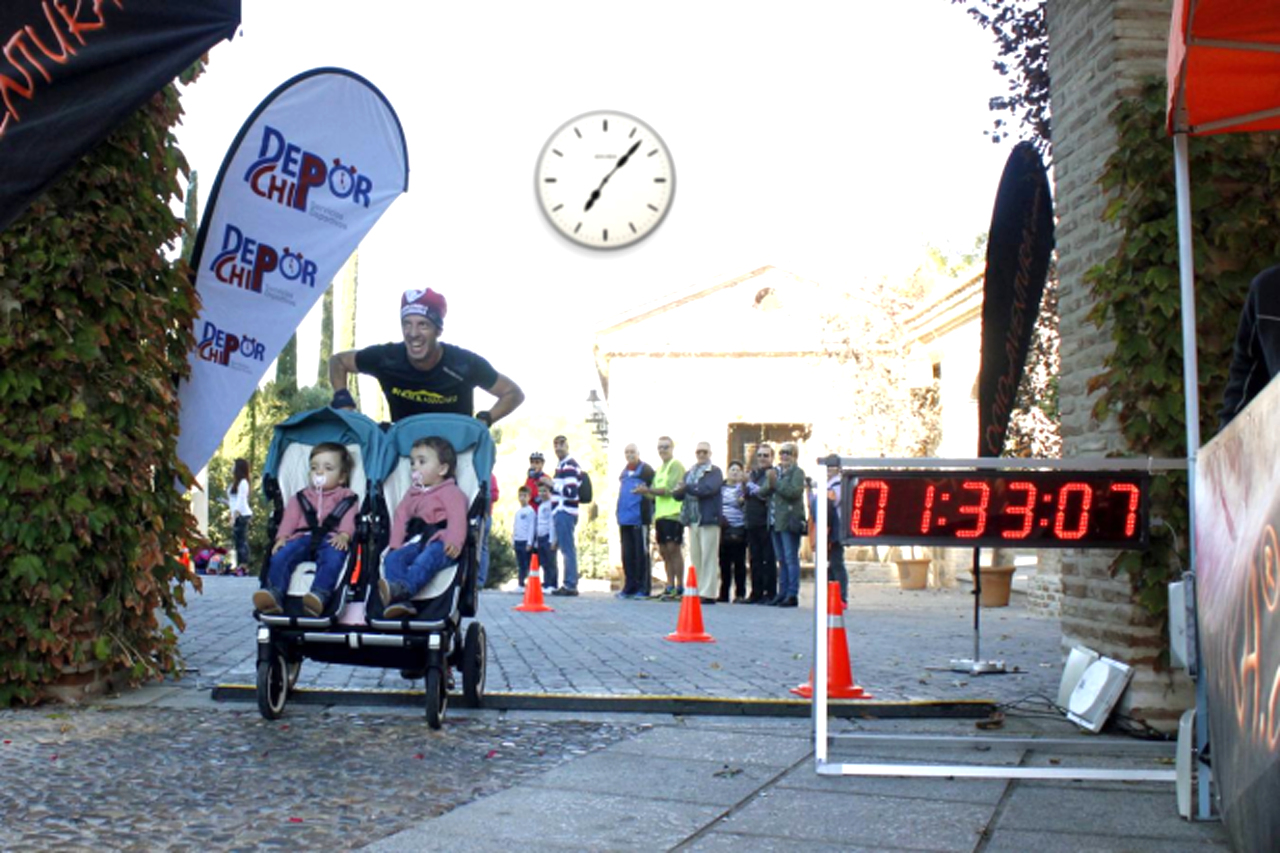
7:07
